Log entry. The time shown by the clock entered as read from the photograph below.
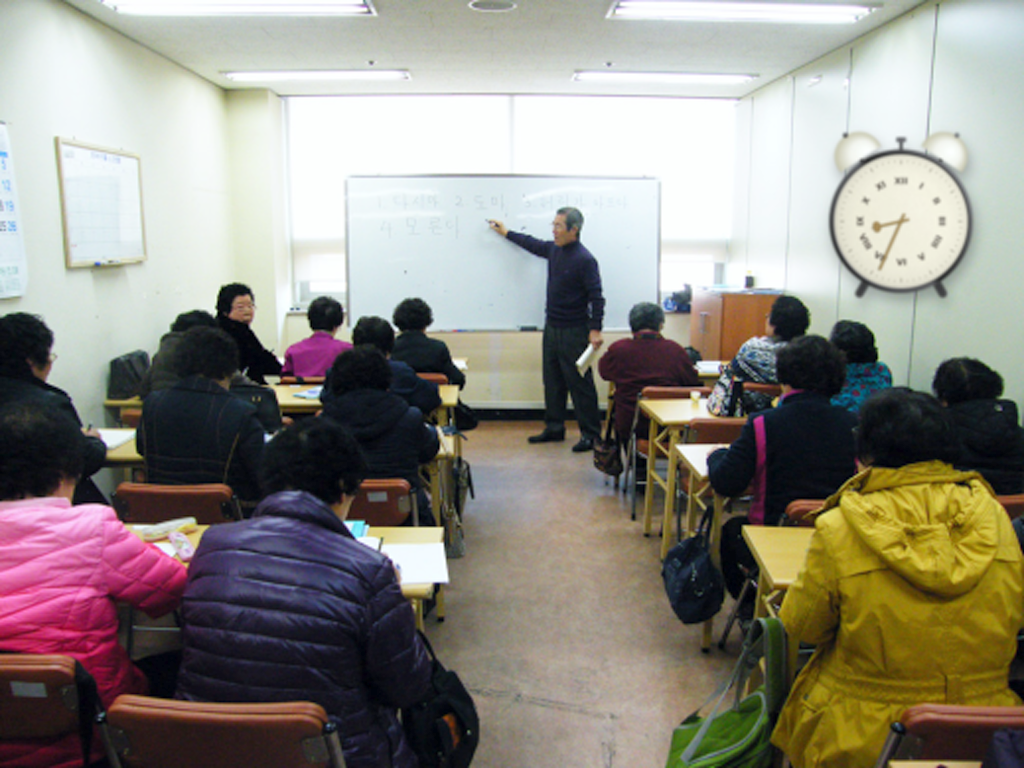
8:34
